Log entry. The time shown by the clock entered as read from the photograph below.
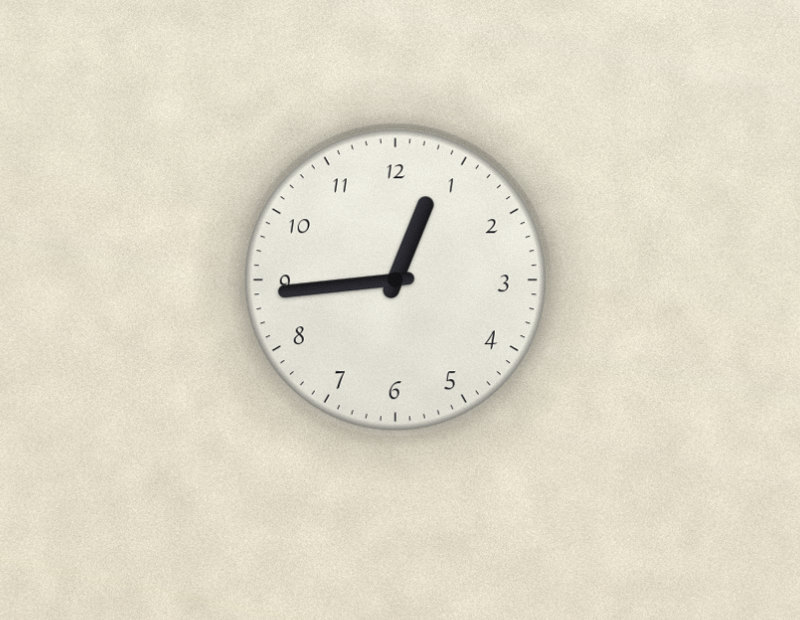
12:44
